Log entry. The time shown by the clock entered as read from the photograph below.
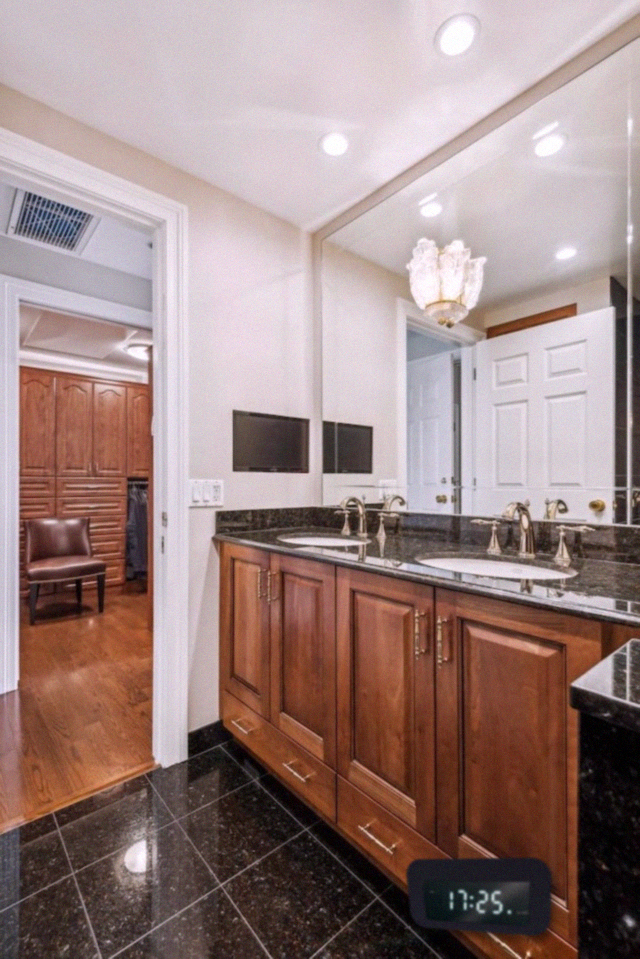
17:25
